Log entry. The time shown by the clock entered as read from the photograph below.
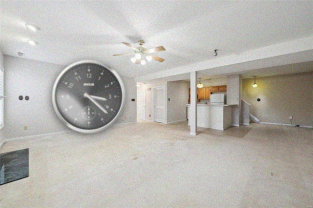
3:22
